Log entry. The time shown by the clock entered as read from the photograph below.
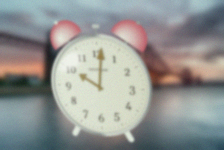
10:01
